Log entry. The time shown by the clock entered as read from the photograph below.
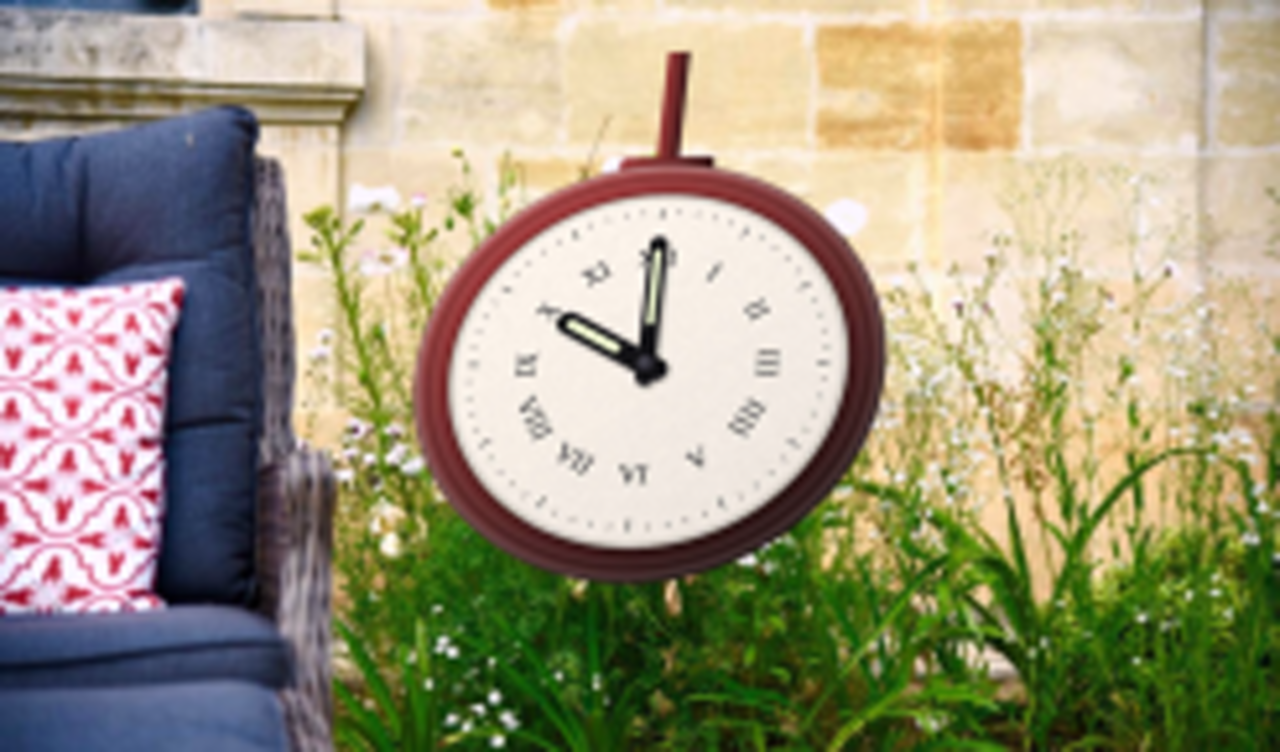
10:00
